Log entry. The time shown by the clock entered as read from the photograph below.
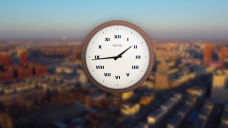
1:44
